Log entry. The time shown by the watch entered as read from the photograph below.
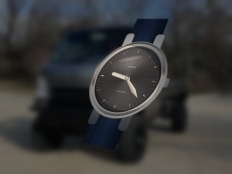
9:22
